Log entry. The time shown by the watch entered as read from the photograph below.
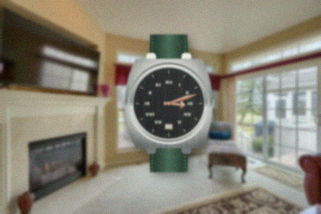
3:12
